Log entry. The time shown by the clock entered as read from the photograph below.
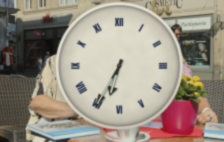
6:35
